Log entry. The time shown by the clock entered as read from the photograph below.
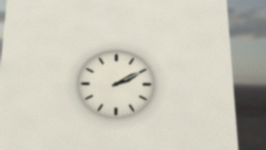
2:10
